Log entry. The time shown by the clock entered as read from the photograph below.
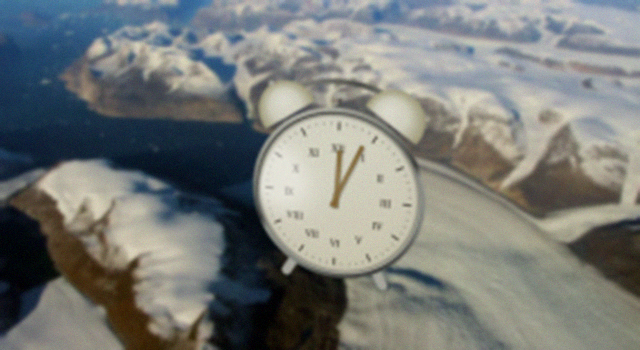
12:04
